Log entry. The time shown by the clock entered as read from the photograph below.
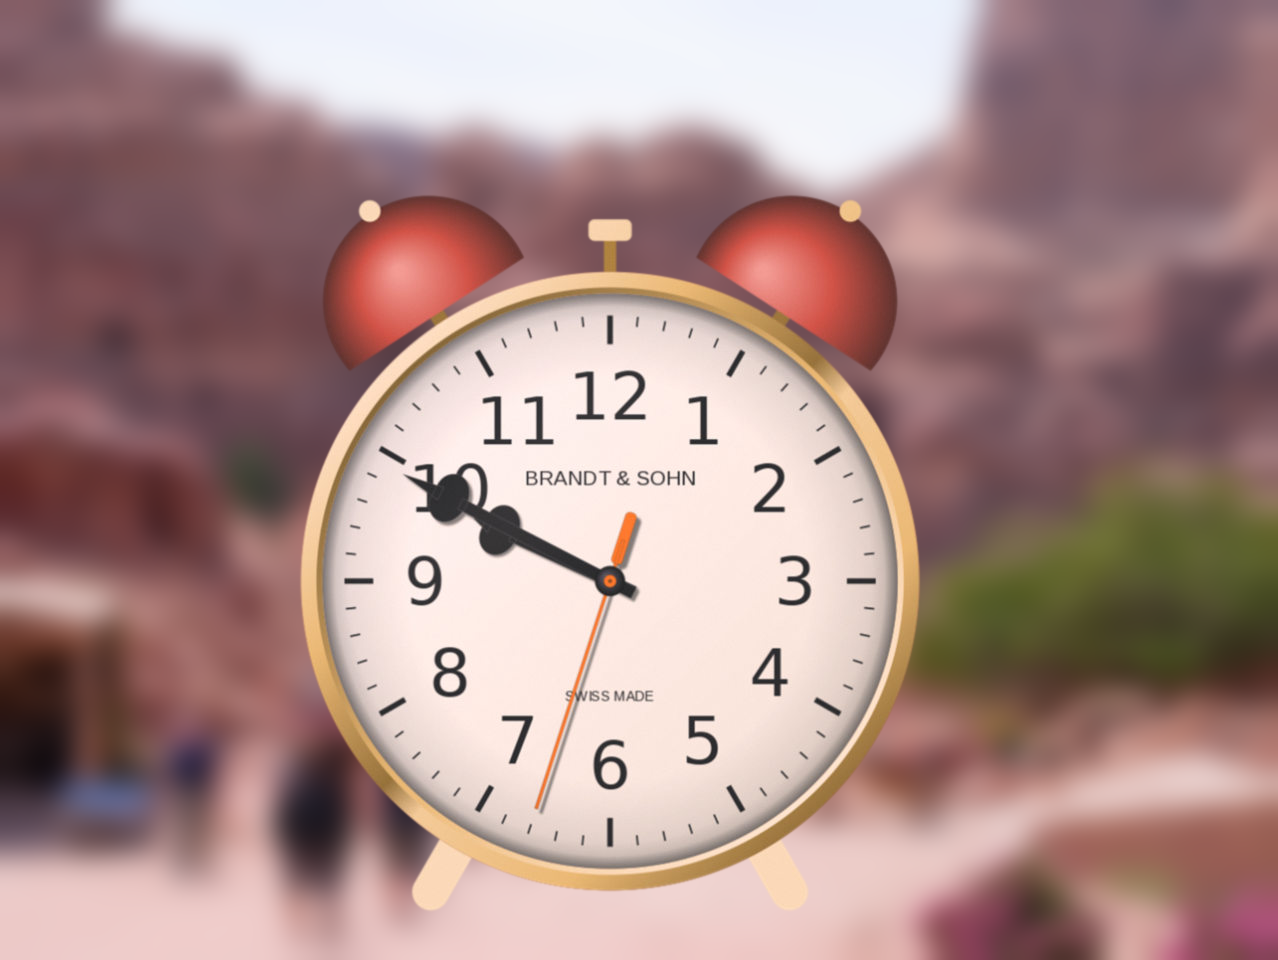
9:49:33
